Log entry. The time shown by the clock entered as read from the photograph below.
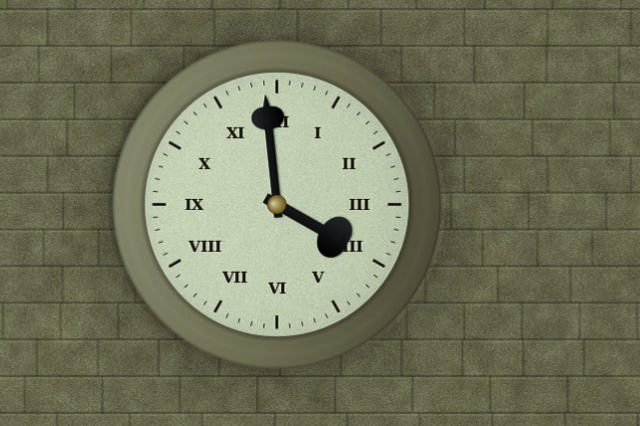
3:59
